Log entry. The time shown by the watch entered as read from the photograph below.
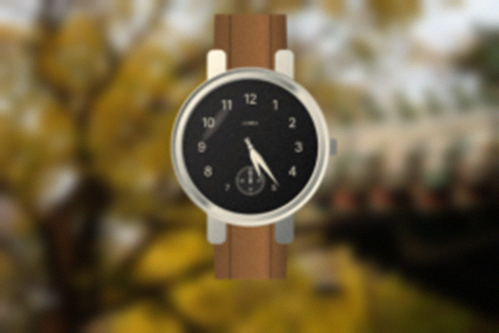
5:24
